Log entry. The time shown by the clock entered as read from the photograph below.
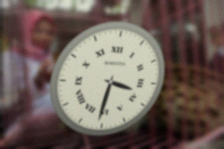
3:31
